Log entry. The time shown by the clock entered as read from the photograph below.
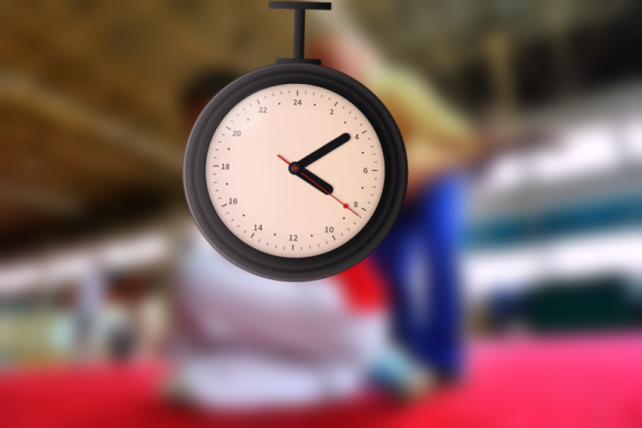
8:09:21
